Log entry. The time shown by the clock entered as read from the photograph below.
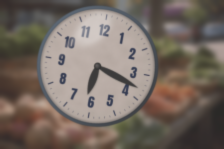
6:18
